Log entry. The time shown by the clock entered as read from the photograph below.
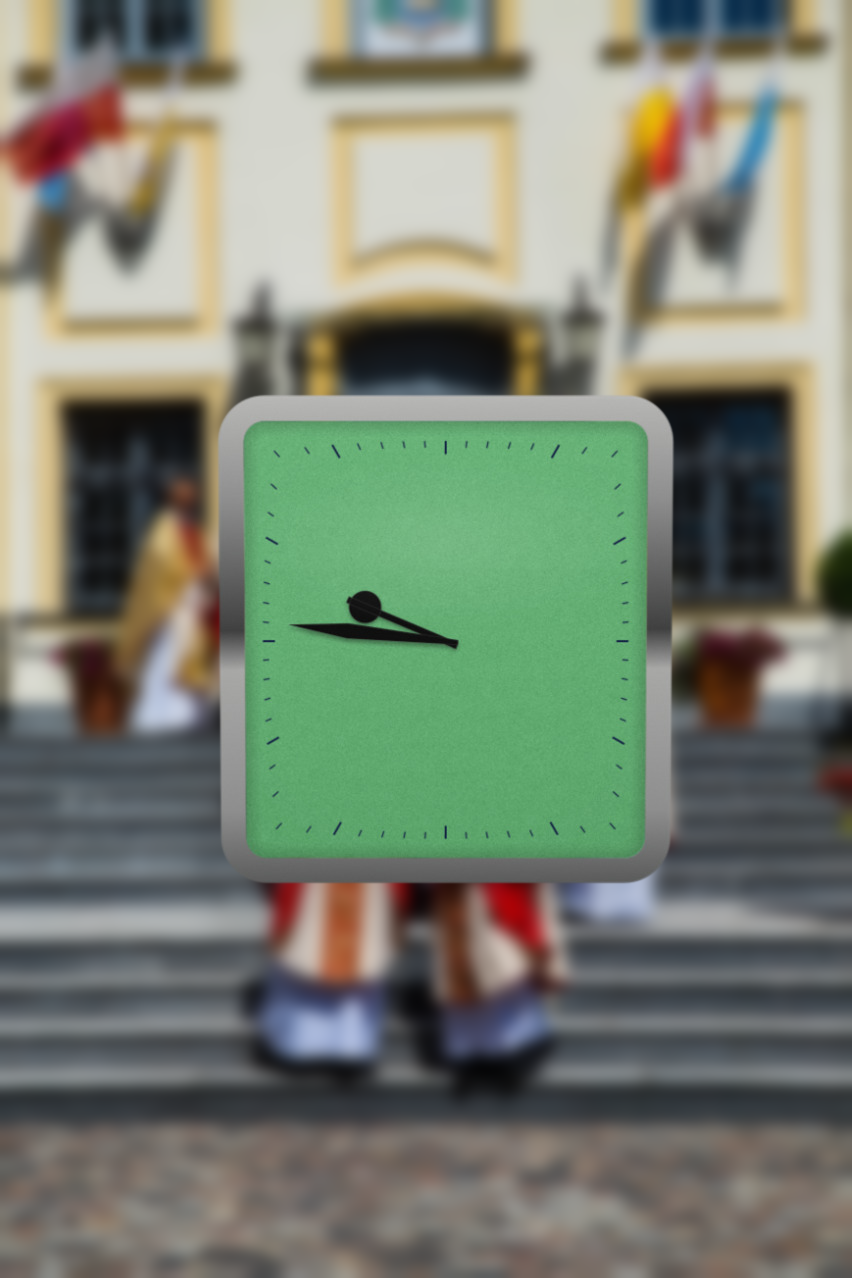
9:46
